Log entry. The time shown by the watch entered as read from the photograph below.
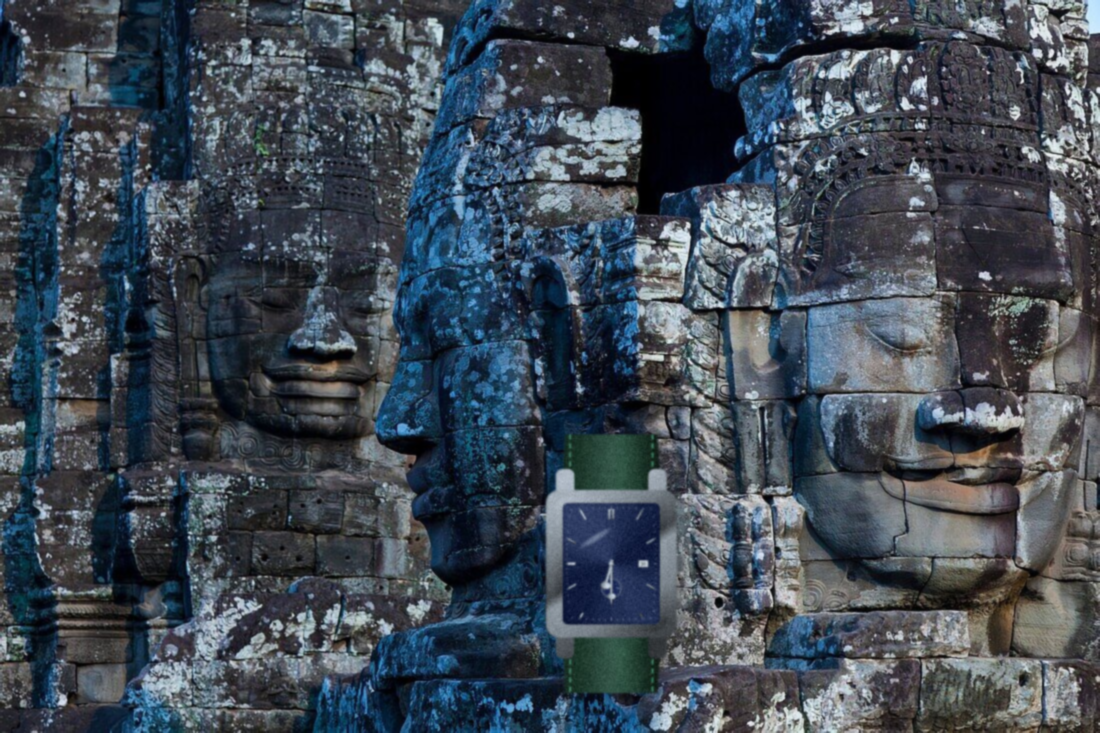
6:30
